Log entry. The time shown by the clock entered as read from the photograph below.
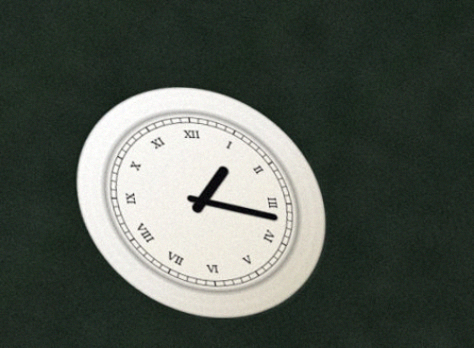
1:17
